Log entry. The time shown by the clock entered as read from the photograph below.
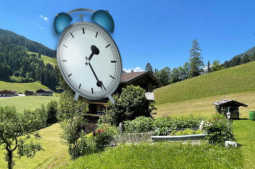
1:26
